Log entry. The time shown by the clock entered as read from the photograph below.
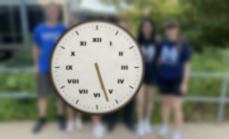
5:27
